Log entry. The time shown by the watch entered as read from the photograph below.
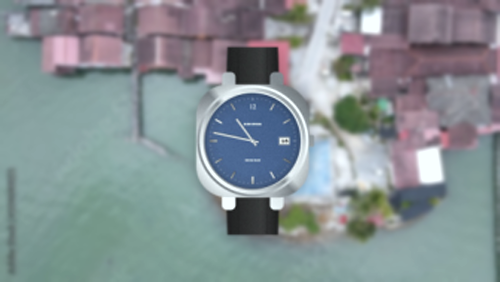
10:47
